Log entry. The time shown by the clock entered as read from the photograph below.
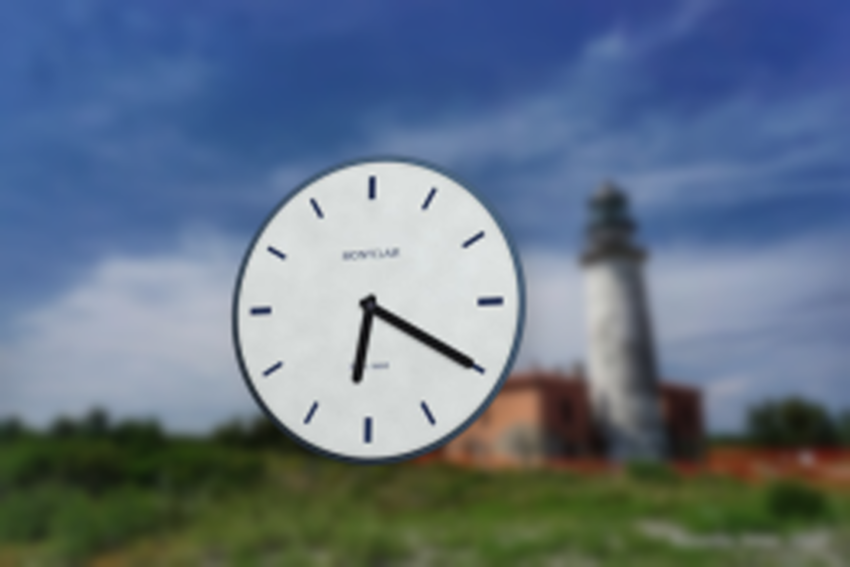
6:20
